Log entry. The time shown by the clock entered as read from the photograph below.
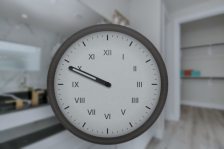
9:49
